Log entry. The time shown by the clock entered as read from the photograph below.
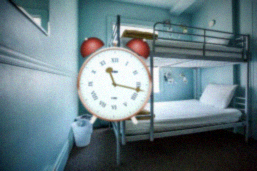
11:17
